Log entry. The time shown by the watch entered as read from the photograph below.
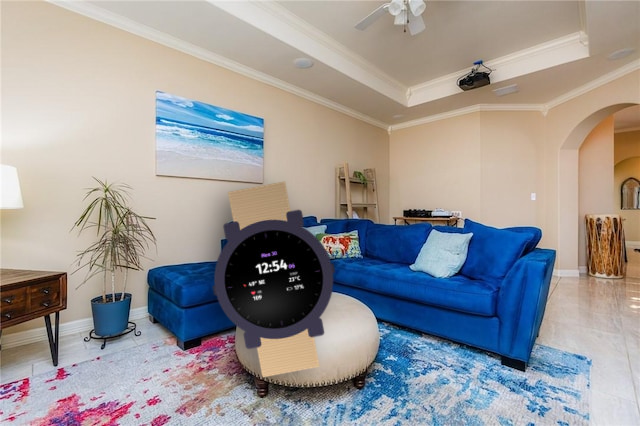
12:54
